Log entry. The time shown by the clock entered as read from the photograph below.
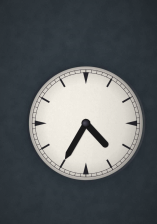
4:35
